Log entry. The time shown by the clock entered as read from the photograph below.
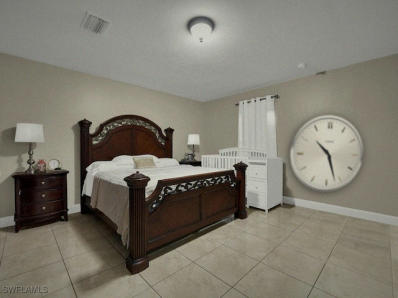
10:27
